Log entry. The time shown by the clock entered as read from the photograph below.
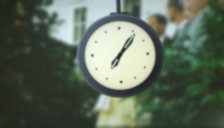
7:06
